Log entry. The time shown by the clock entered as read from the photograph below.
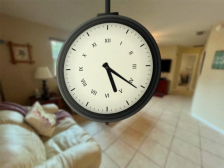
5:21
